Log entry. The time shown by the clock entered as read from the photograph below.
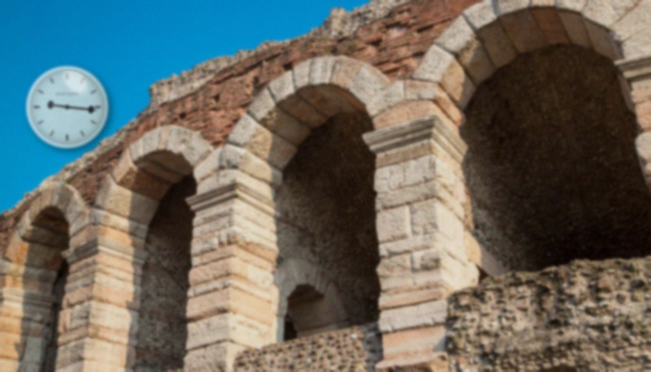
9:16
